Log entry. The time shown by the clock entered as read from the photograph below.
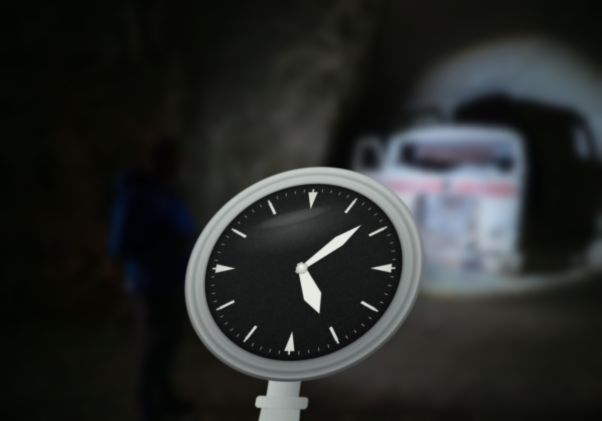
5:08
